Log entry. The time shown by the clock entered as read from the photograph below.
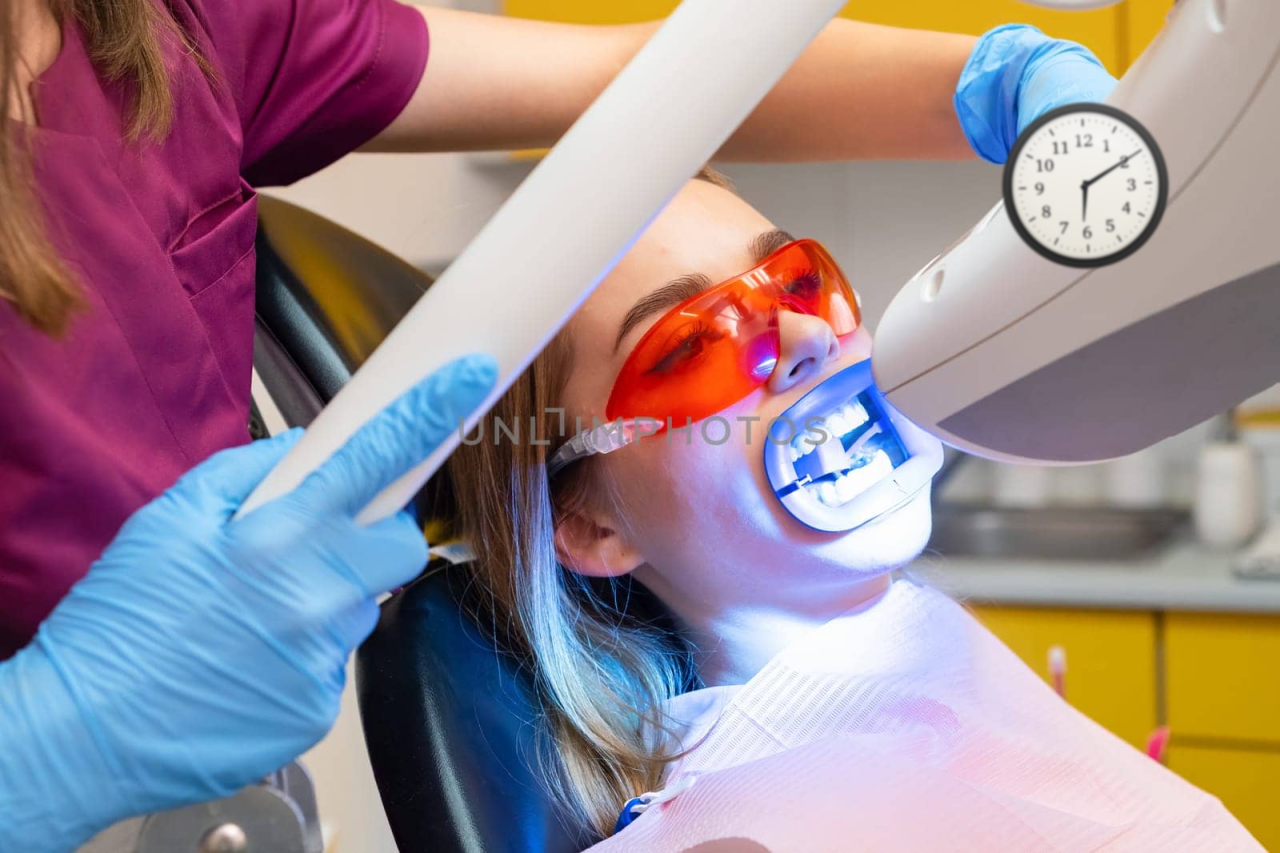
6:10
